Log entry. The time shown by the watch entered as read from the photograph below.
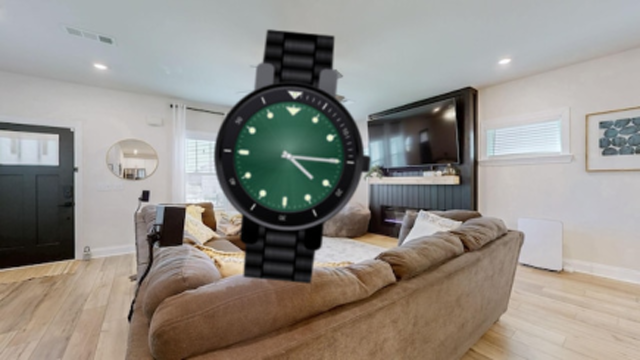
4:15
